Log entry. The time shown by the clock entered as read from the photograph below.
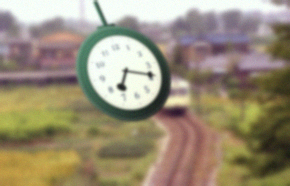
7:19
